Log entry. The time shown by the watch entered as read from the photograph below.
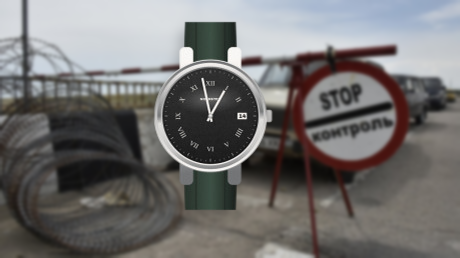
12:58
